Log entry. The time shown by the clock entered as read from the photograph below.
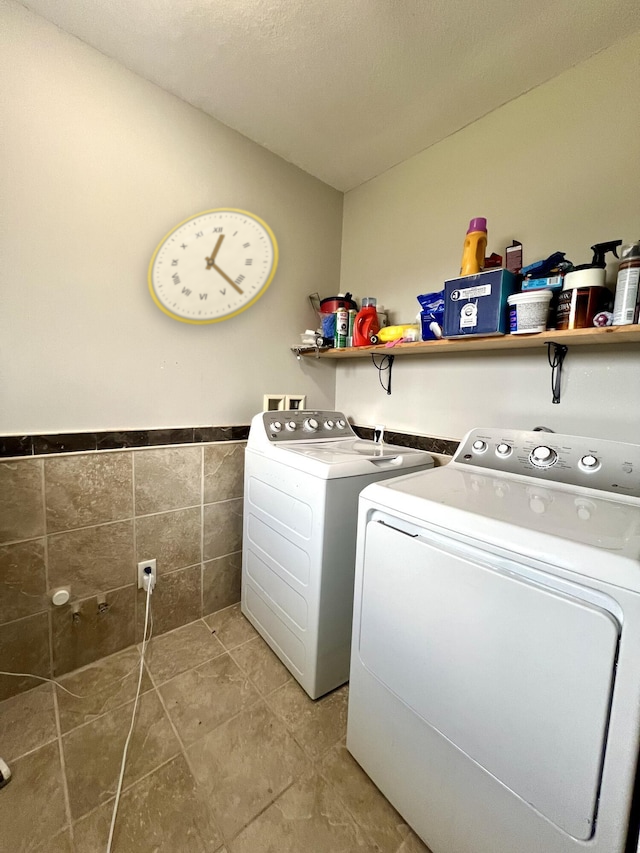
12:22
